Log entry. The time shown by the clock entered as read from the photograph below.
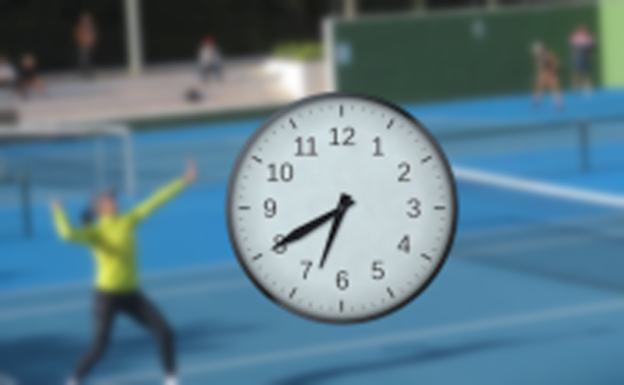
6:40
